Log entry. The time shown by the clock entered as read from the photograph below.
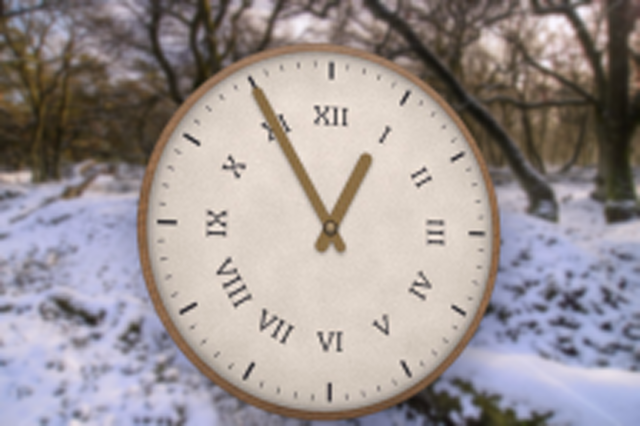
12:55
